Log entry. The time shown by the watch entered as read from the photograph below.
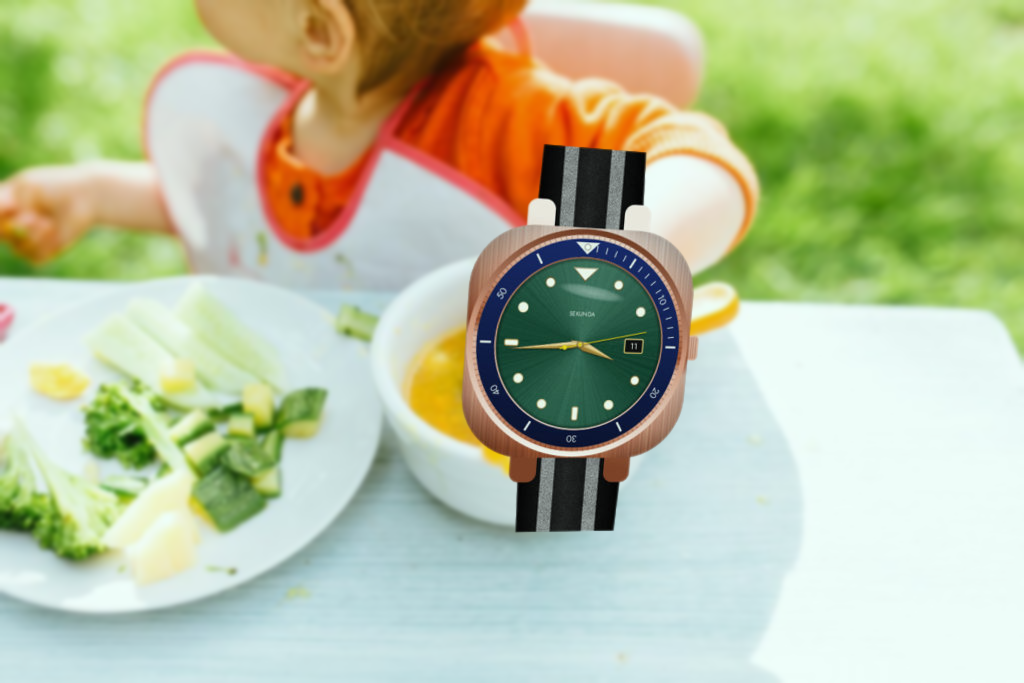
3:44:13
